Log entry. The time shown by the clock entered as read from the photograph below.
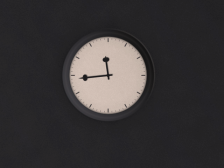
11:44
